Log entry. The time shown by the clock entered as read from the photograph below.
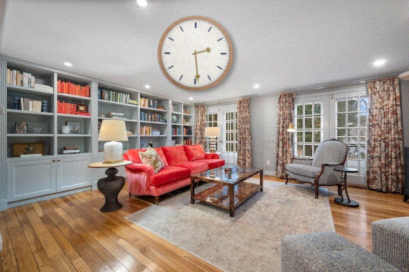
2:29
